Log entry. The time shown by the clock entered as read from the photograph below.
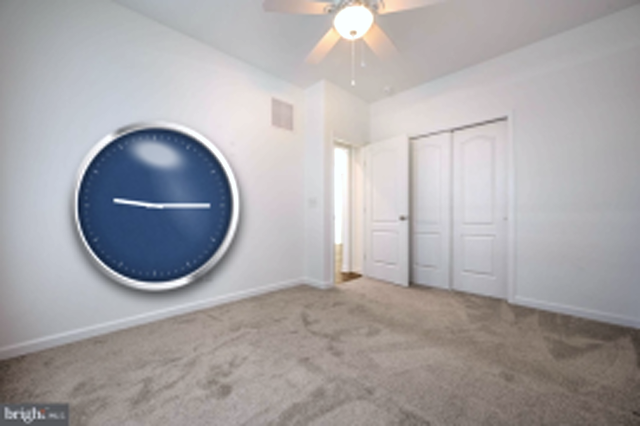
9:15
